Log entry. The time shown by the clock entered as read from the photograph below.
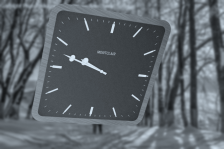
9:48
